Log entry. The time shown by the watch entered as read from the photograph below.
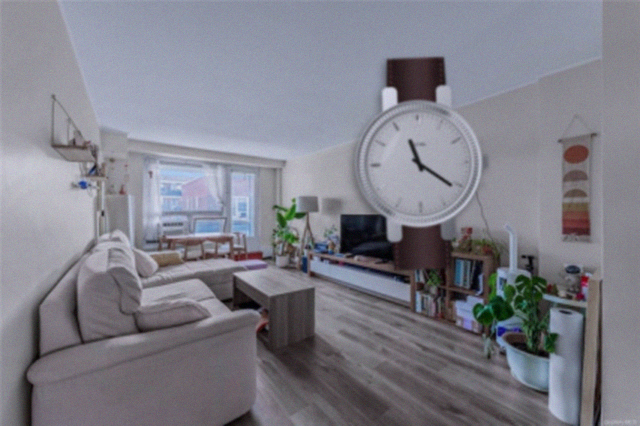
11:21
